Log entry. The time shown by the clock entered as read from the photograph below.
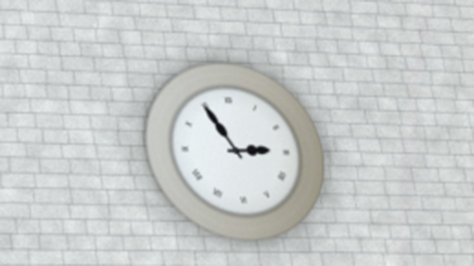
2:55
